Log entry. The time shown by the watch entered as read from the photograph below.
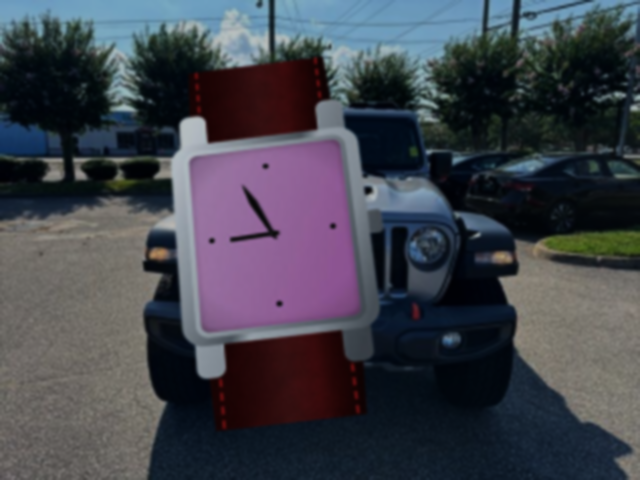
8:56
